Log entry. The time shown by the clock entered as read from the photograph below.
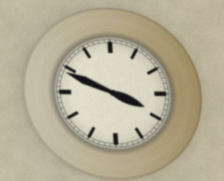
3:49
